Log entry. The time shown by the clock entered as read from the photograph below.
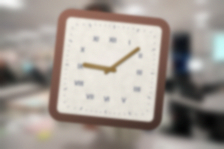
9:08
